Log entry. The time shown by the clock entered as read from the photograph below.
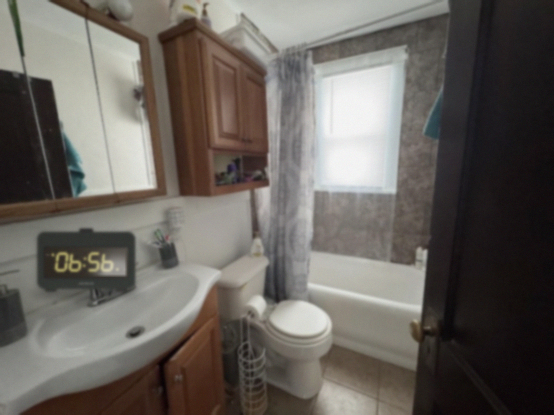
6:56
